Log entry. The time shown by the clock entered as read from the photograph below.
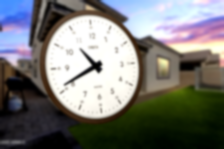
10:41
